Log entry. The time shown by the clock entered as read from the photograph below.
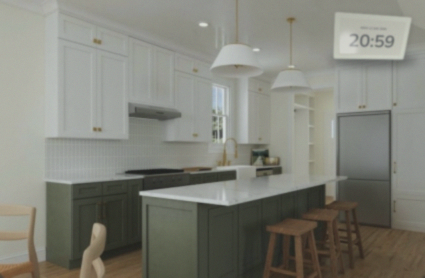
20:59
